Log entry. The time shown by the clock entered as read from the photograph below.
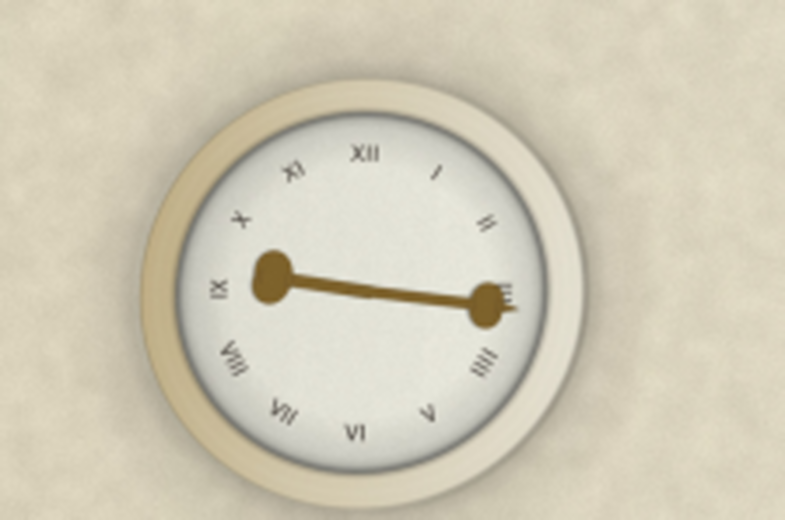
9:16
